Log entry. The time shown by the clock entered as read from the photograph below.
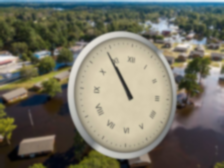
10:54
